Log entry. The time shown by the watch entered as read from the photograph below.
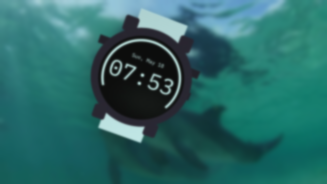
7:53
